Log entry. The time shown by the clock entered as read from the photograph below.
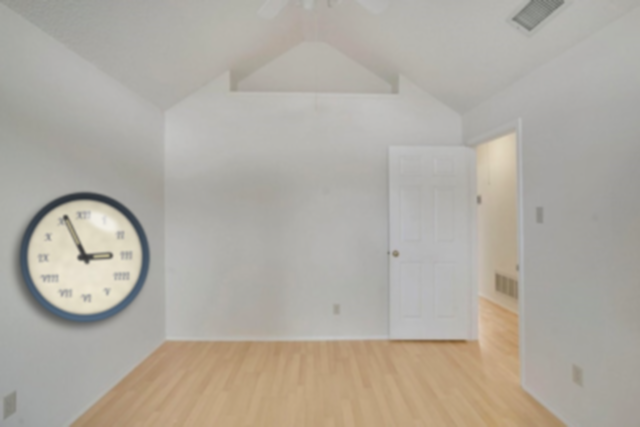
2:56
